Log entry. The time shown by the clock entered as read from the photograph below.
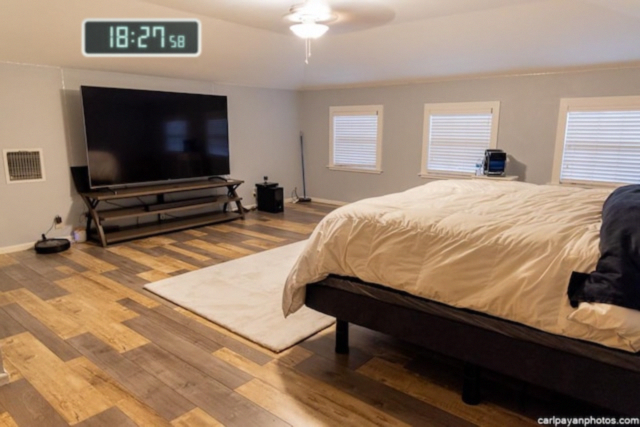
18:27:58
